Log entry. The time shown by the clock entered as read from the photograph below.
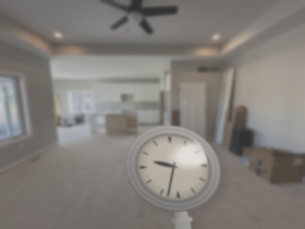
9:33
